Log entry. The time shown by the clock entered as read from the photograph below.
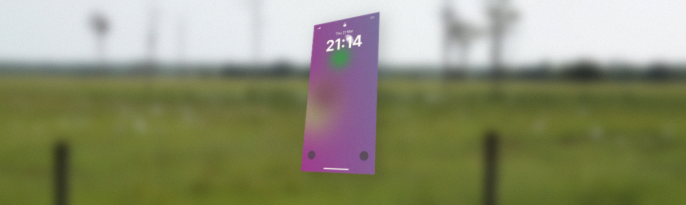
21:14
